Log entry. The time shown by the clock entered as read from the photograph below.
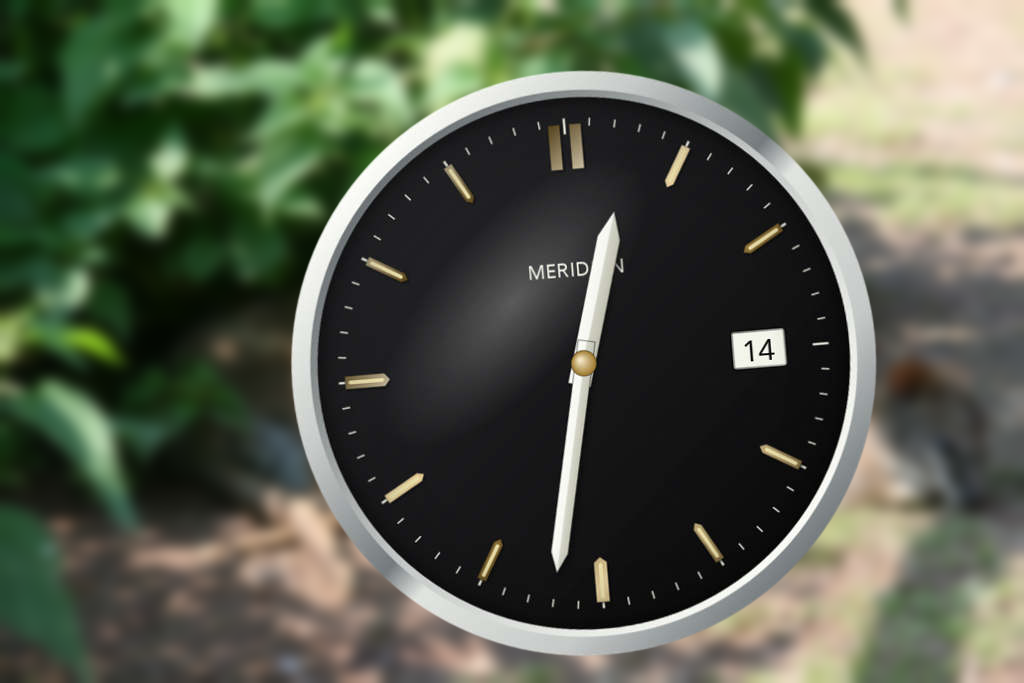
12:32
